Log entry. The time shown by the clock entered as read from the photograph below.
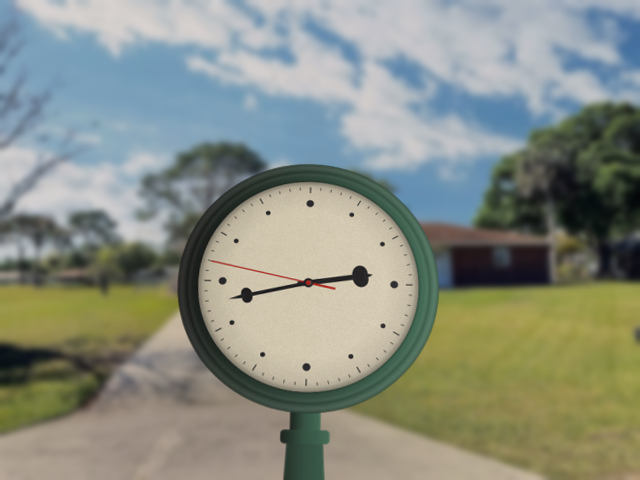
2:42:47
